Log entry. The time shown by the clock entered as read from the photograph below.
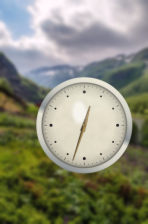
12:33
